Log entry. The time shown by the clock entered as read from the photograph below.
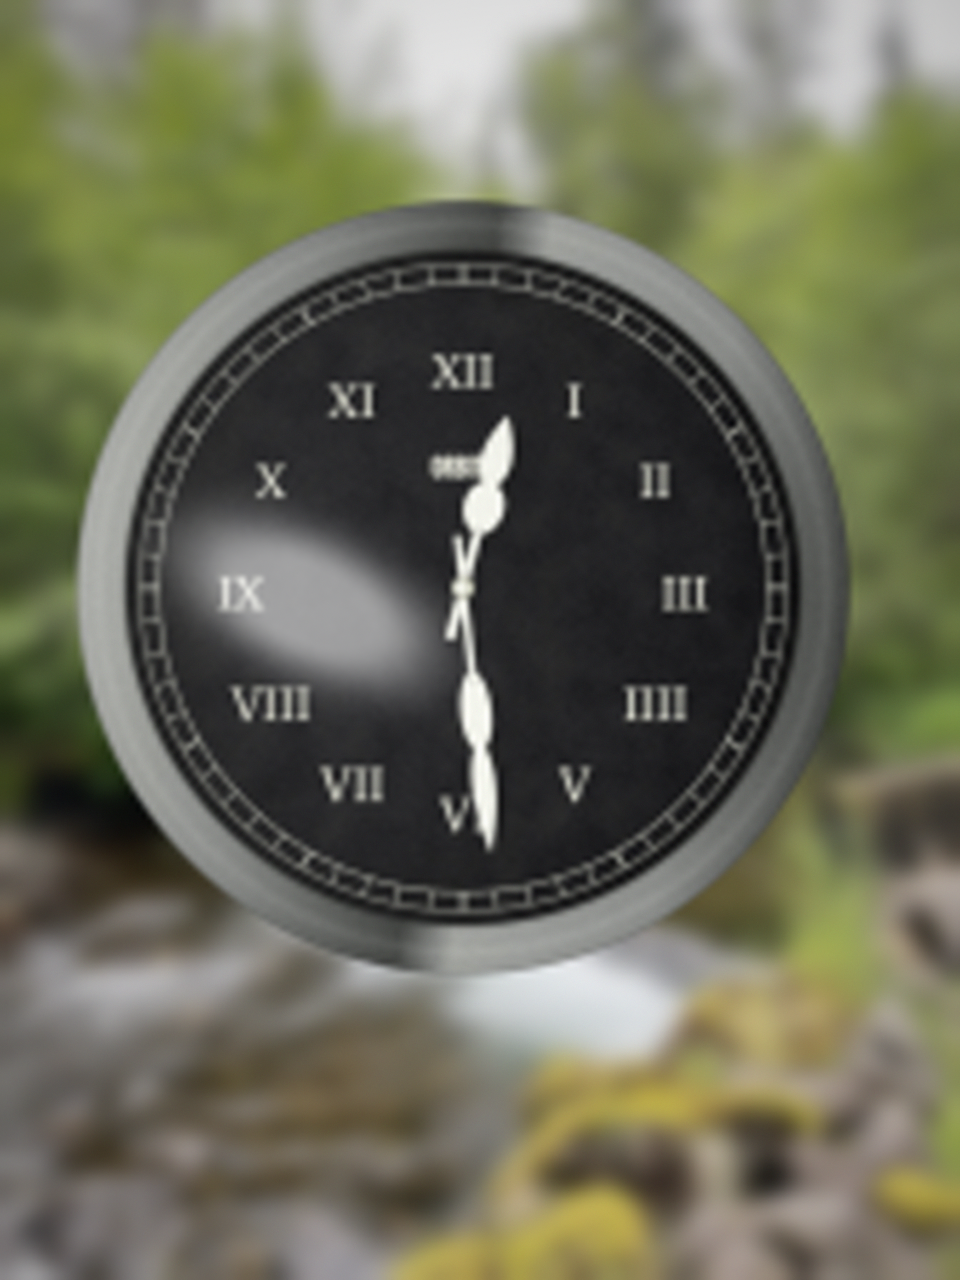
12:29
